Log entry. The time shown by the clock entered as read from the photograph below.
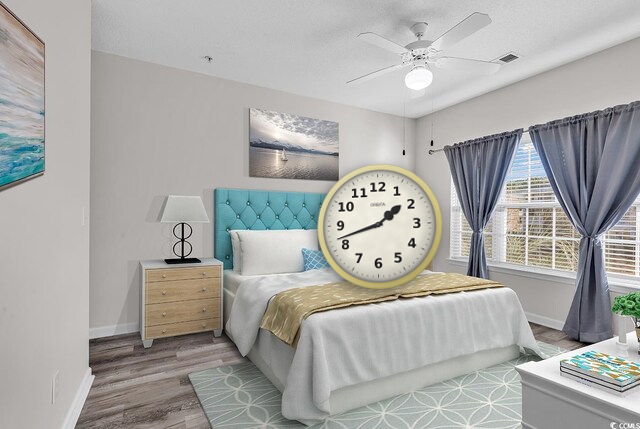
1:42
